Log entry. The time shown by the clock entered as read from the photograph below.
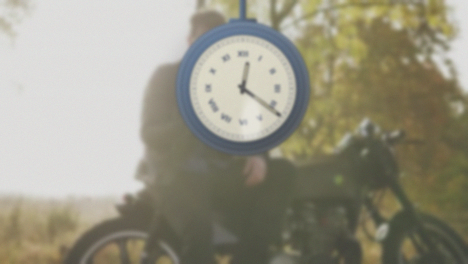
12:21
